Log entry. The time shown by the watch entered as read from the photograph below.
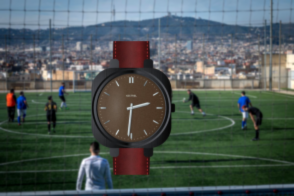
2:31
